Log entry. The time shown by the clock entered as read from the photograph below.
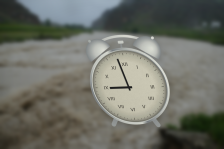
8:58
